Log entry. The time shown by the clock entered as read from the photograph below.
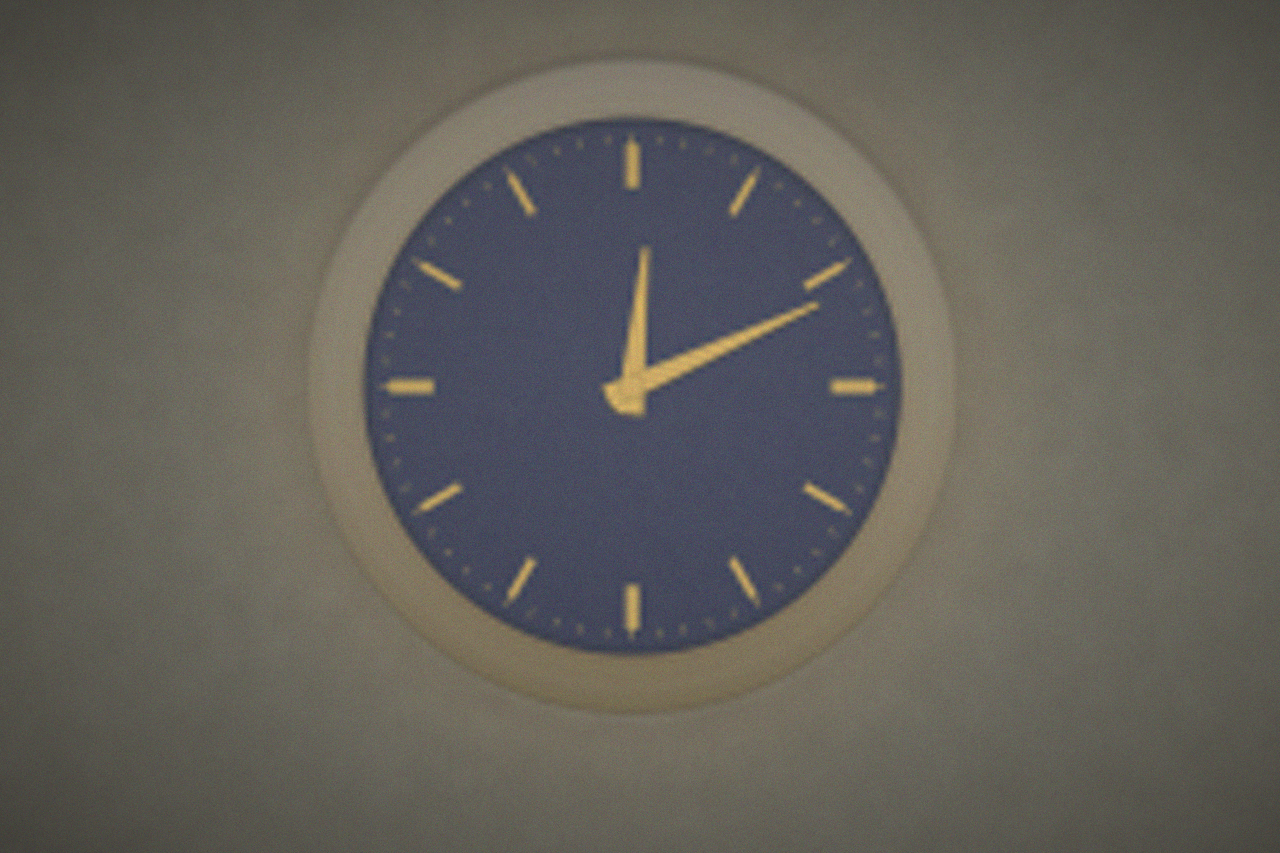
12:11
